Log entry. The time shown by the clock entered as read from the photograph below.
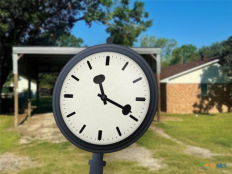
11:19
